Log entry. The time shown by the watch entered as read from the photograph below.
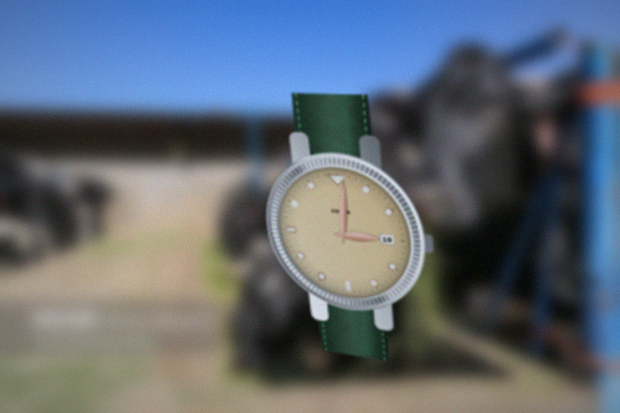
3:01
